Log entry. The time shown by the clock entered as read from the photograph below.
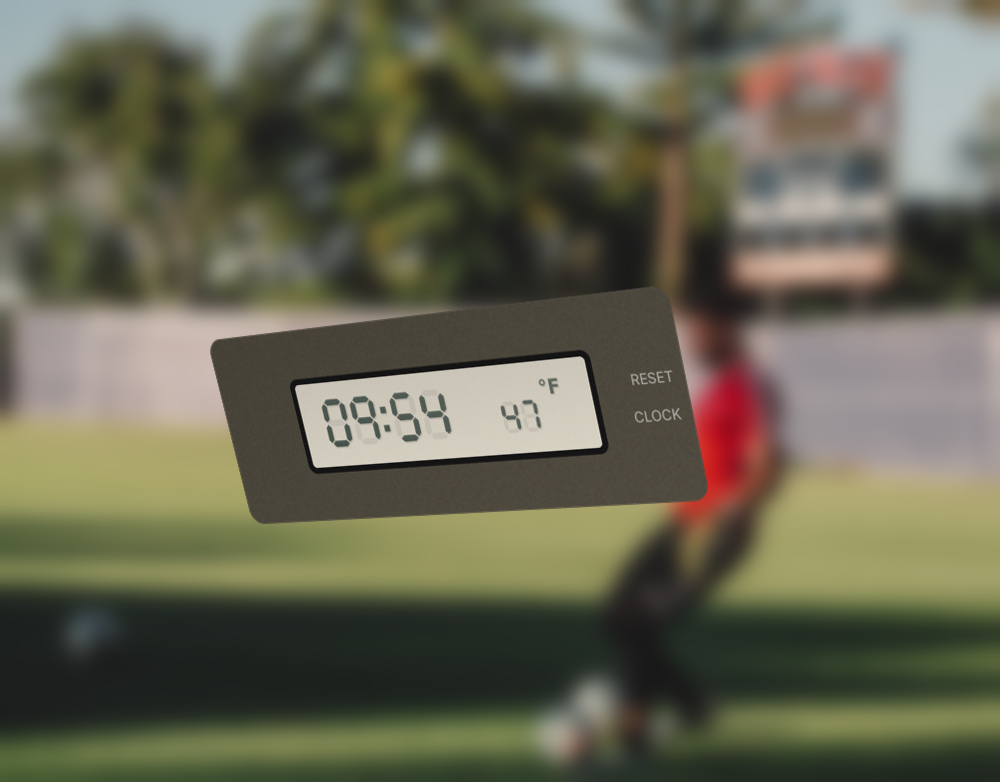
9:54
